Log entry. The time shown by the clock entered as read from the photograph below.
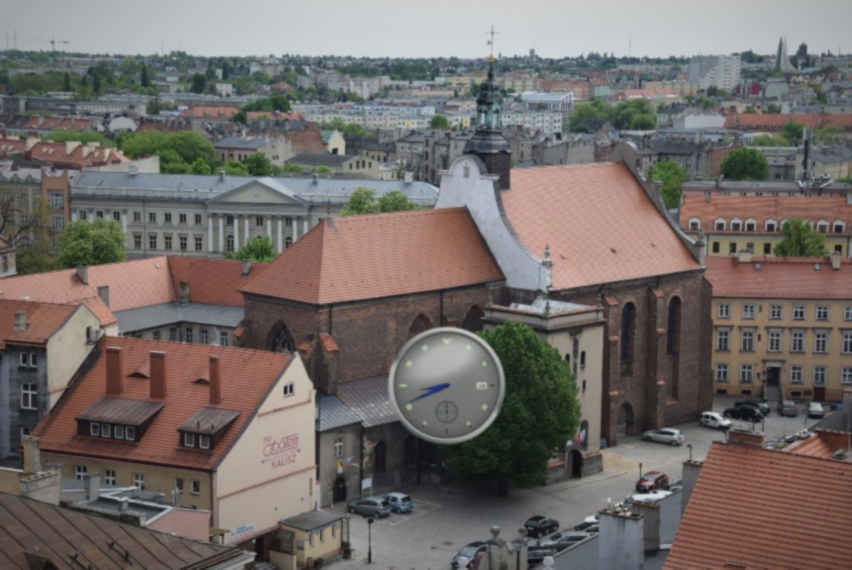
8:41
